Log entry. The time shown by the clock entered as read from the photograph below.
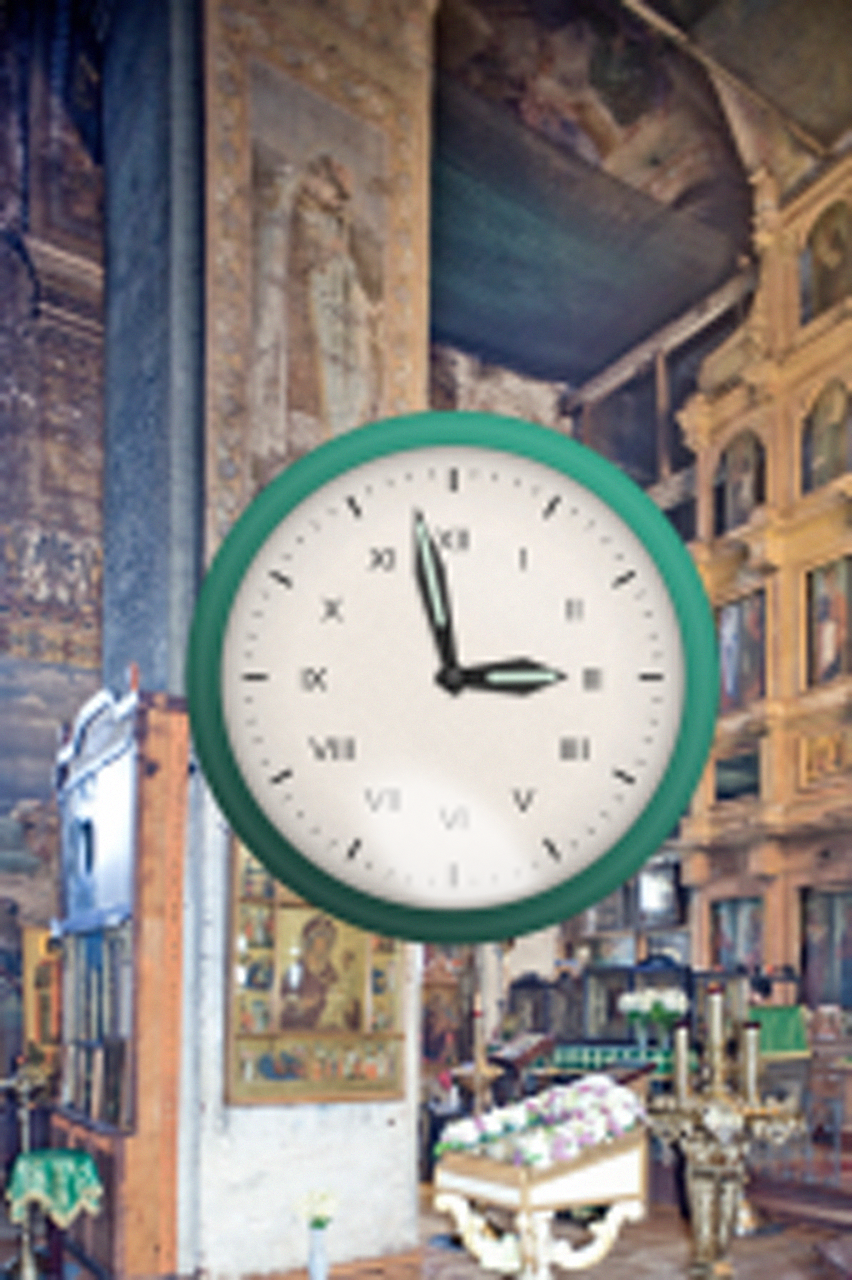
2:58
